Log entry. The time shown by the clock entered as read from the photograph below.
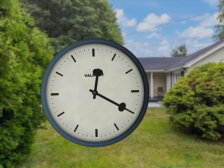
12:20
